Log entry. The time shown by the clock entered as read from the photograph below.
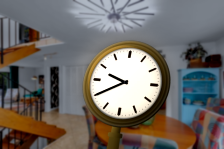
9:40
